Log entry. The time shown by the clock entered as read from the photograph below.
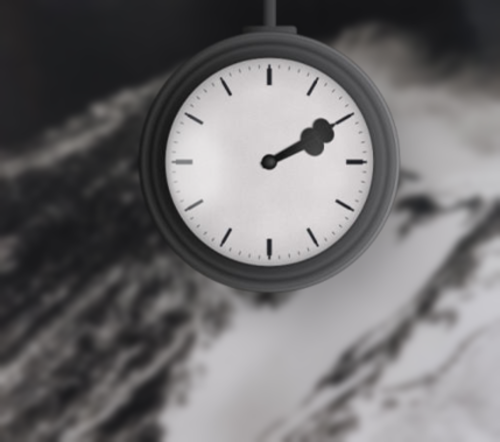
2:10
